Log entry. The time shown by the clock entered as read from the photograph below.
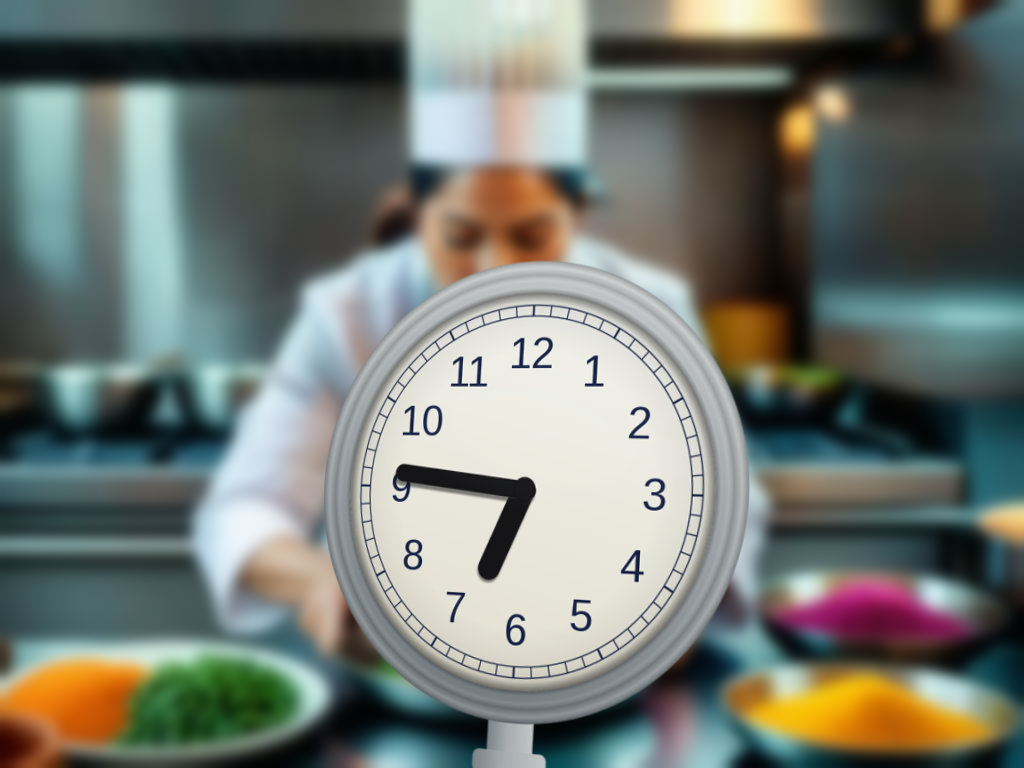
6:46
